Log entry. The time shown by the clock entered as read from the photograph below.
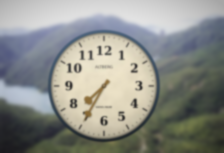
7:35
